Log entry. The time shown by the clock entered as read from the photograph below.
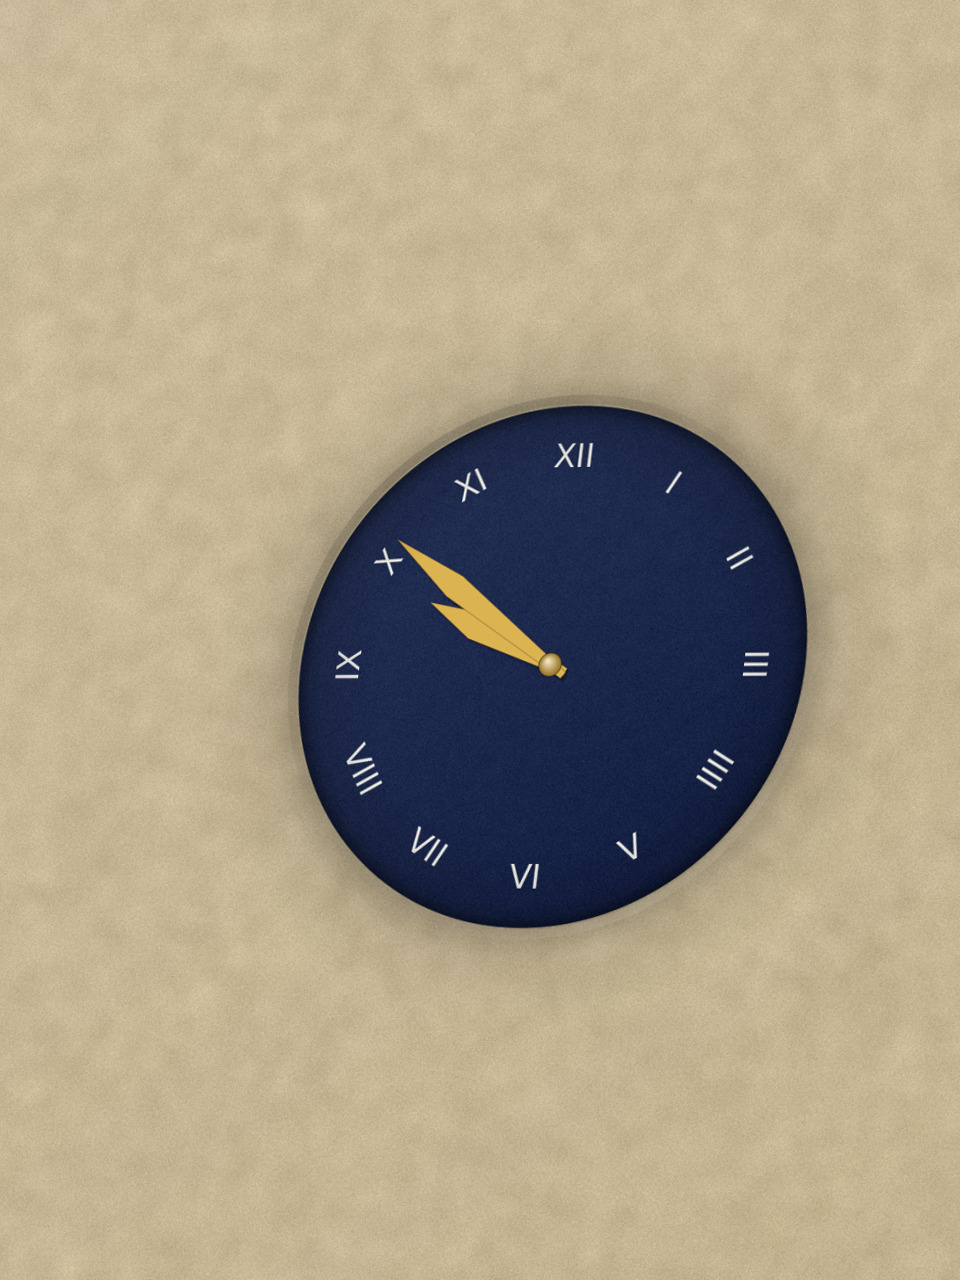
9:51
